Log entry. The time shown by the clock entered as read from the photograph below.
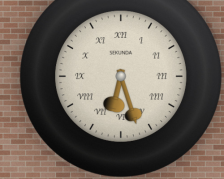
6:27
